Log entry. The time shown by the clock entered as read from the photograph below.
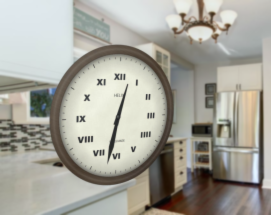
12:32
